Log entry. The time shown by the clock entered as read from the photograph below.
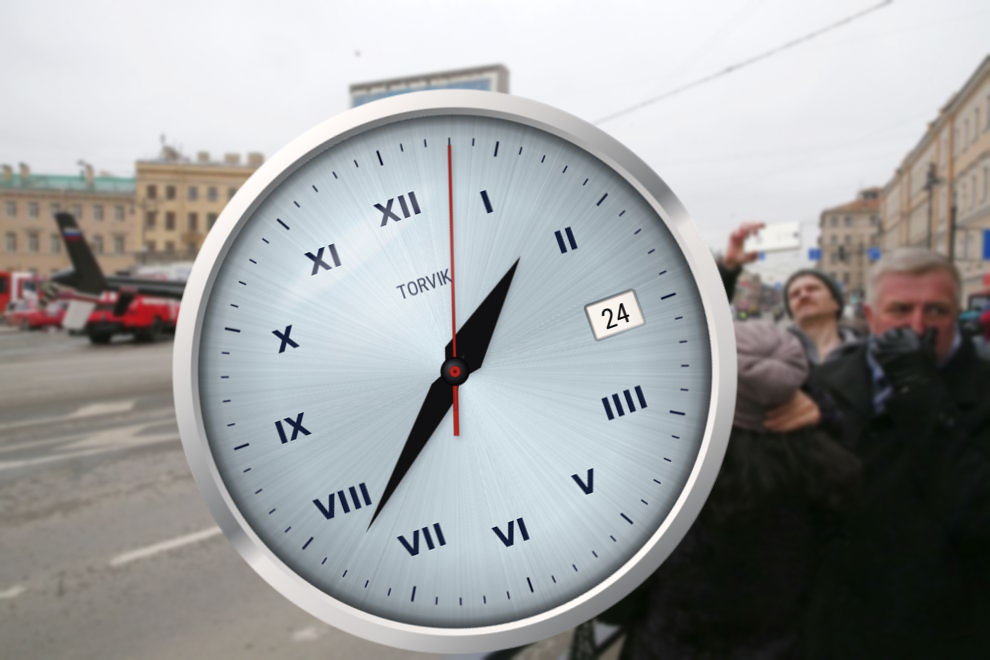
1:38:03
